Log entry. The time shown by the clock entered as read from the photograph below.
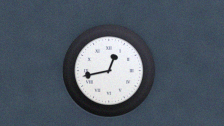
12:43
